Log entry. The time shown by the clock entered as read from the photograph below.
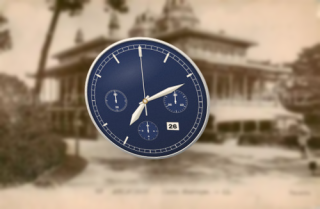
7:11
